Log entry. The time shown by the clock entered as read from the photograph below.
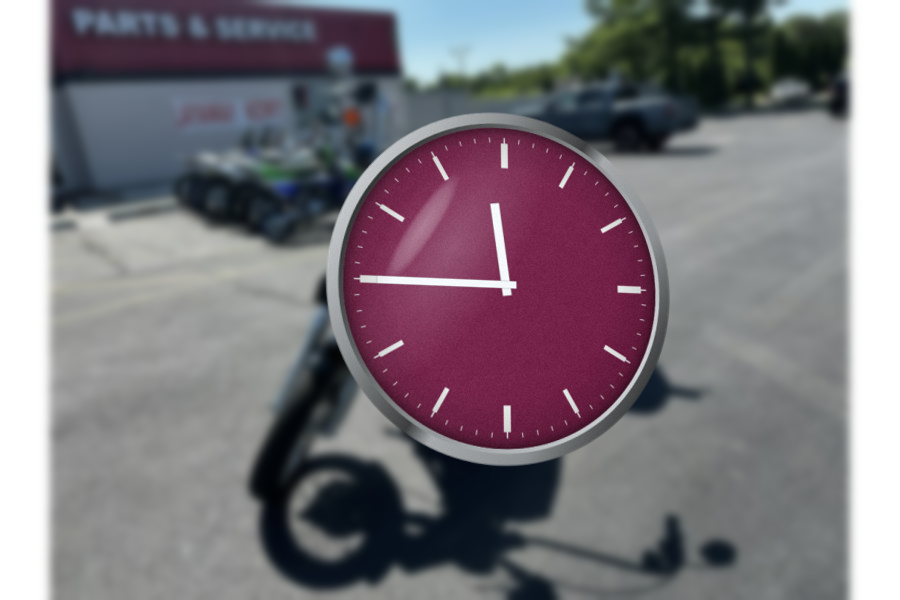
11:45
